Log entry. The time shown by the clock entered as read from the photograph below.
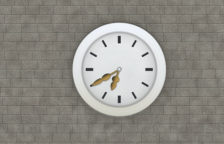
6:40
